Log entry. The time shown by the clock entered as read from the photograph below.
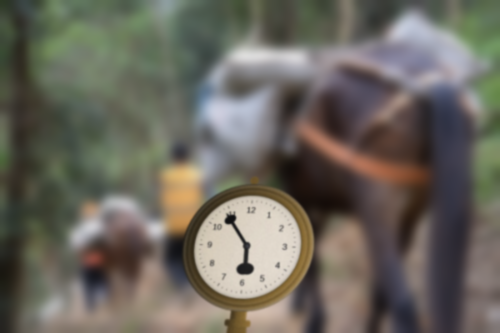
5:54
